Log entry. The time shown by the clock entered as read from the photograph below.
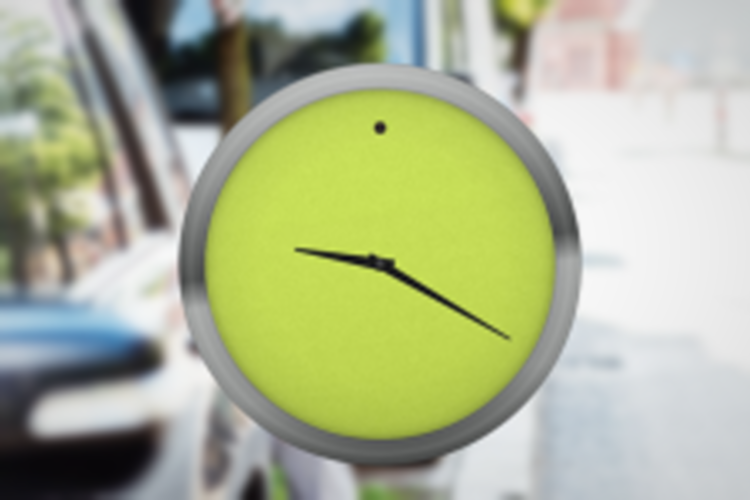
9:20
